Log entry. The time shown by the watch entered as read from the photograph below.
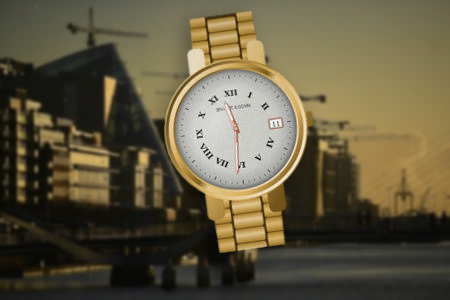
11:31
